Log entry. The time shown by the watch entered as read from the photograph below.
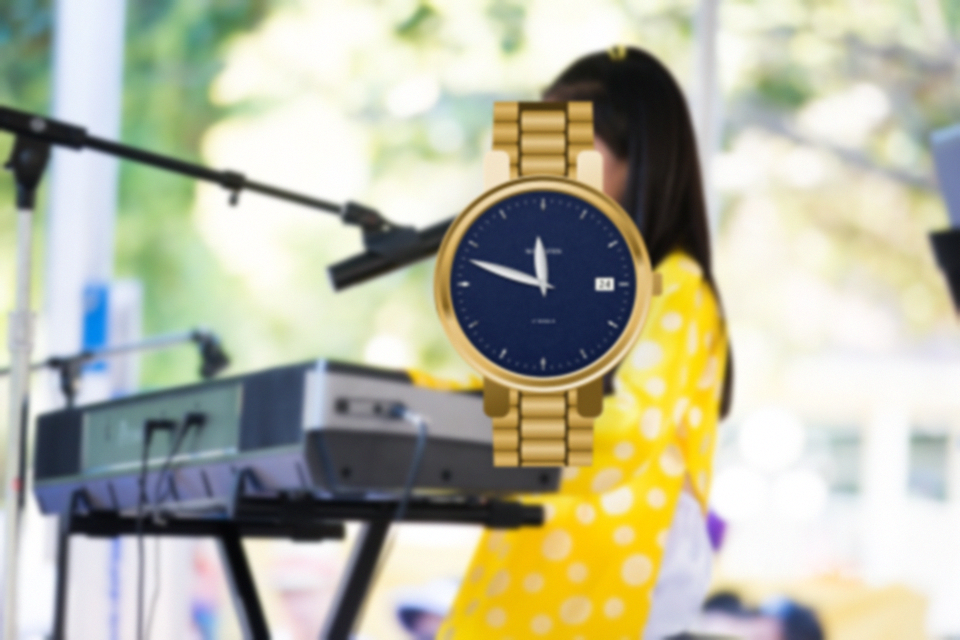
11:48
